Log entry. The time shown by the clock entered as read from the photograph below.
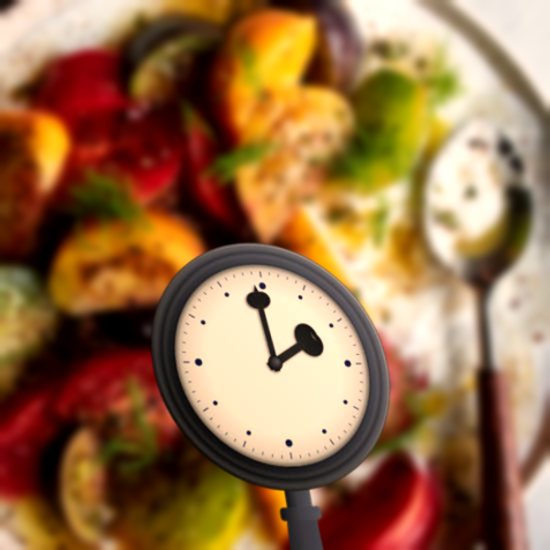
1:59
